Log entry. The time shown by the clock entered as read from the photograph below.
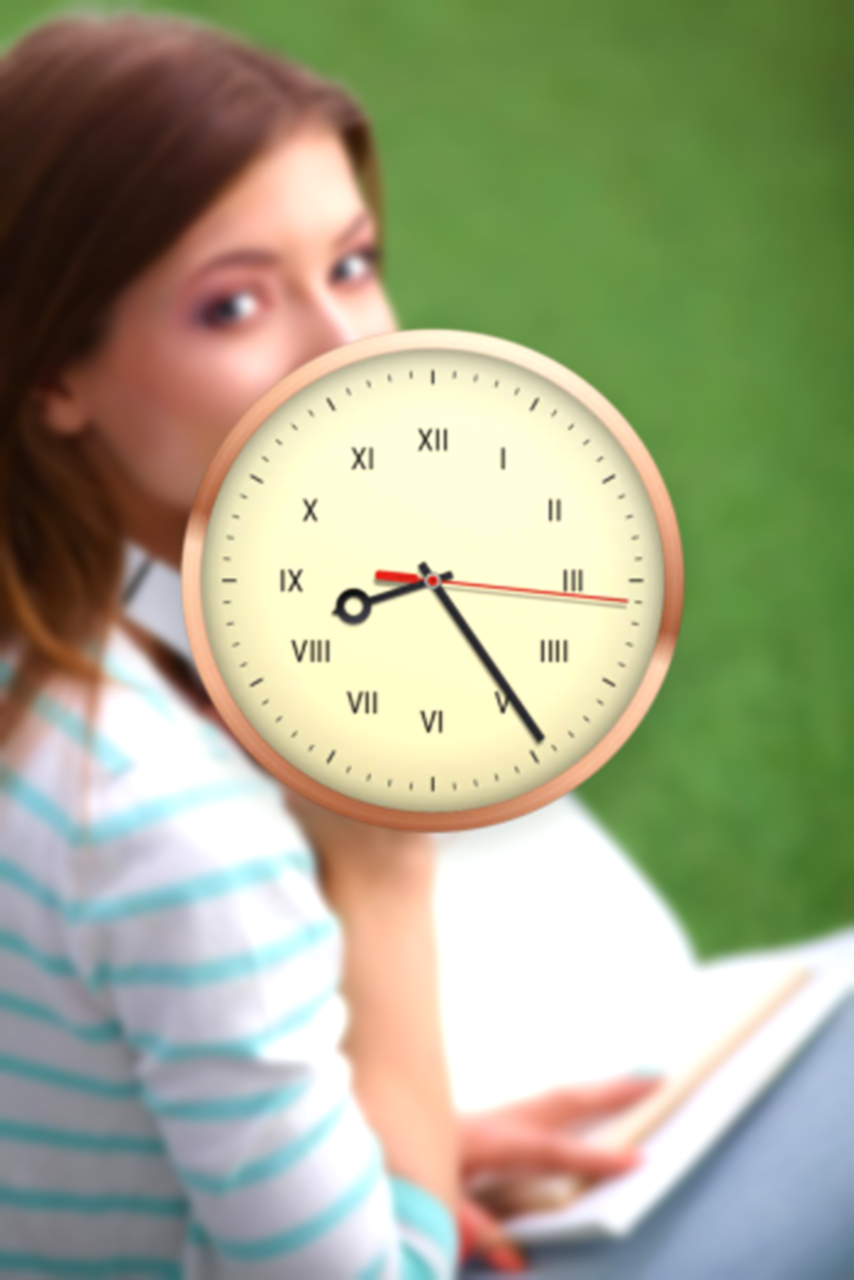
8:24:16
